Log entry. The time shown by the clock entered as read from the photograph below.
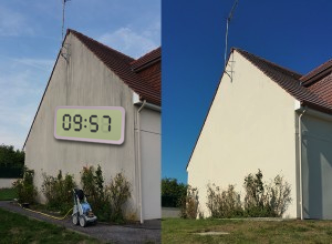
9:57
